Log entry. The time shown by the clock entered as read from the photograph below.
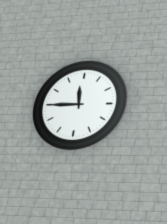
11:45
